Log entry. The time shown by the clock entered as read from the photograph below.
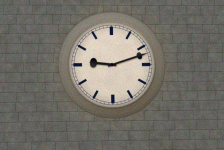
9:12
